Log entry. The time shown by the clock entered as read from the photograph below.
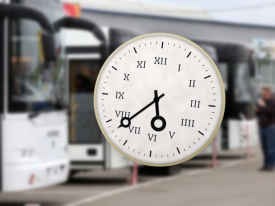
5:38
